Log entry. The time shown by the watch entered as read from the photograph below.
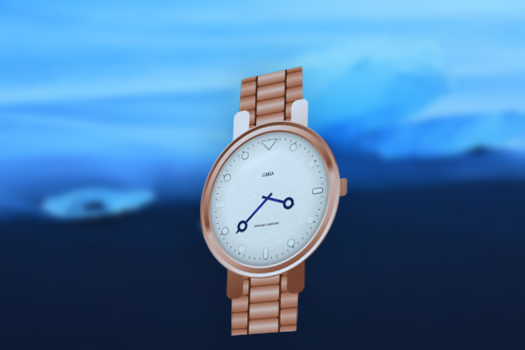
3:38
